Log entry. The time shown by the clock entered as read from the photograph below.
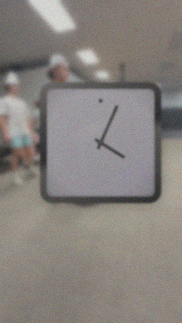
4:04
